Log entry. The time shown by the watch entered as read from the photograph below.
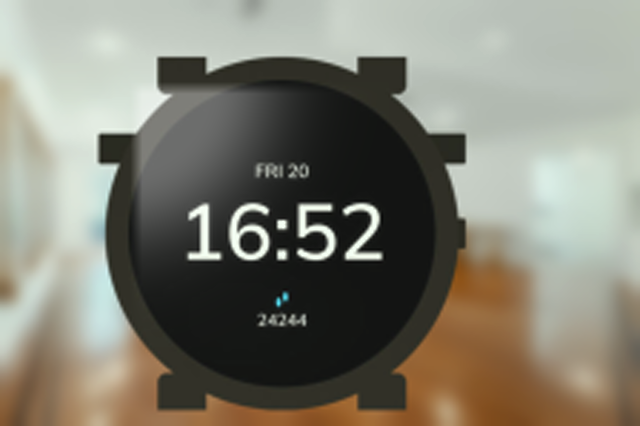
16:52
